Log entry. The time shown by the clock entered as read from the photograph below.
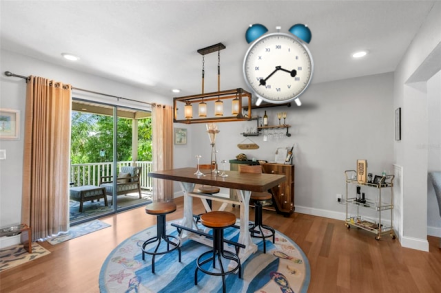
3:38
